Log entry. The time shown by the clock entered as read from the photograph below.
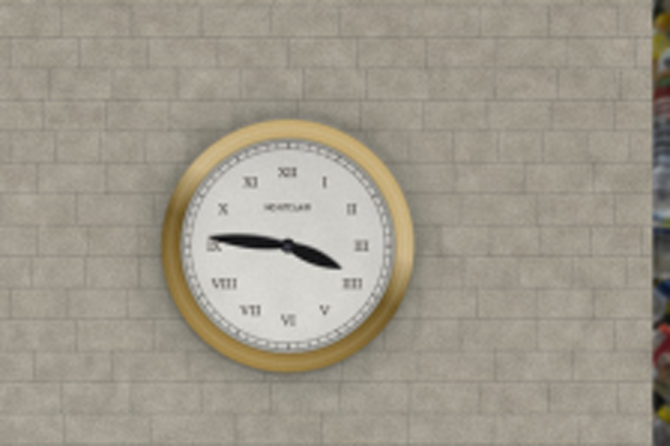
3:46
